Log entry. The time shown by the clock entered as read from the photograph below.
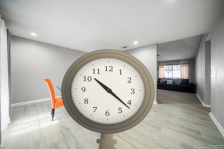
10:22
